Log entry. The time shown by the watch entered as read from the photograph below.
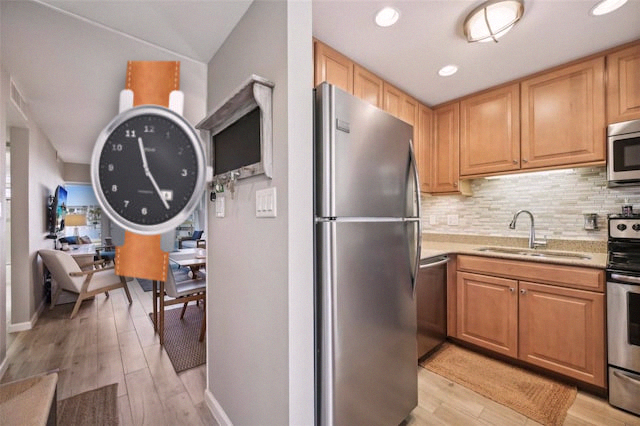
11:24
